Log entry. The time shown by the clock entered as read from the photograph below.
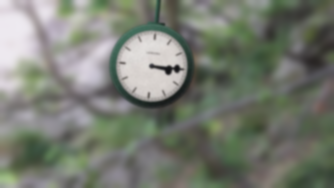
3:15
